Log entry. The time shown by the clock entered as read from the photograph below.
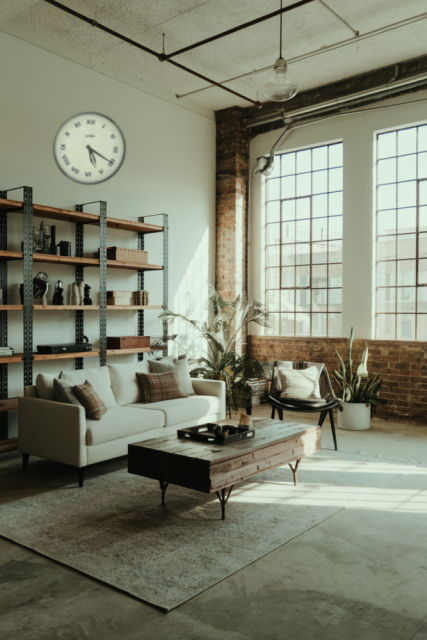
5:20
